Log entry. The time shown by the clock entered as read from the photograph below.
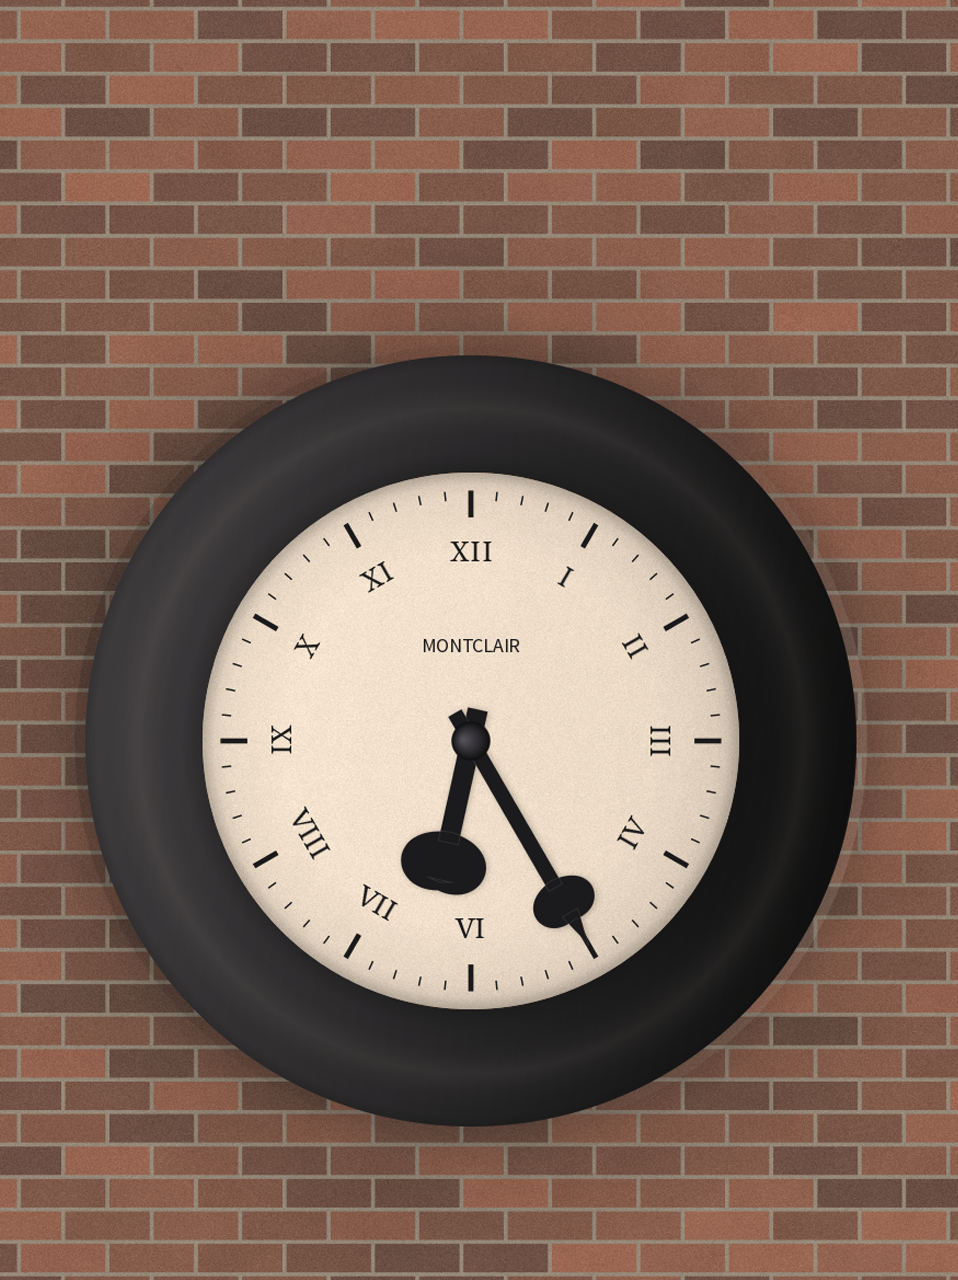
6:25
